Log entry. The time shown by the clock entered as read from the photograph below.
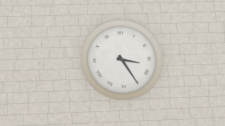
3:25
